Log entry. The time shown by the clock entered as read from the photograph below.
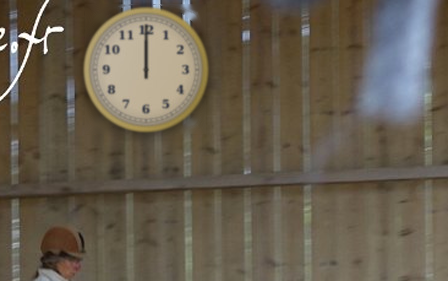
12:00
